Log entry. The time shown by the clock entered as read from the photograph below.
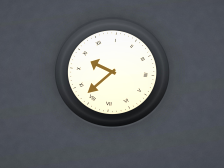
10:42
